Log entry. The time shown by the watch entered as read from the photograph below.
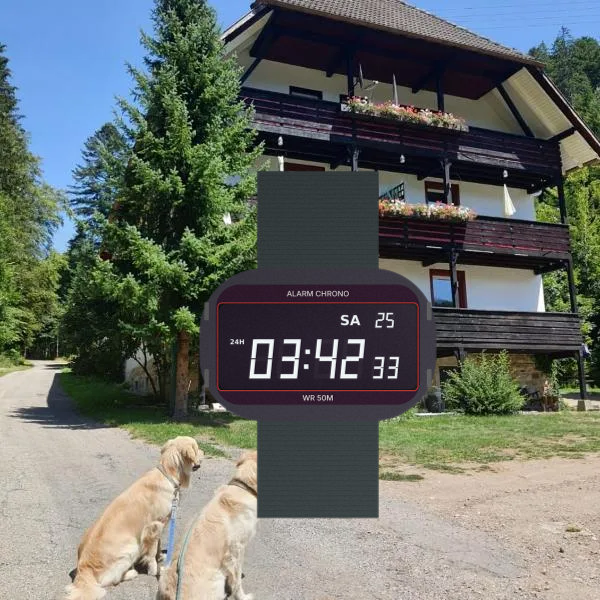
3:42:33
